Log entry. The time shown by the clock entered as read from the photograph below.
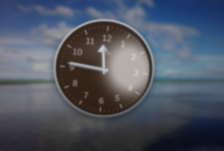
11:46
